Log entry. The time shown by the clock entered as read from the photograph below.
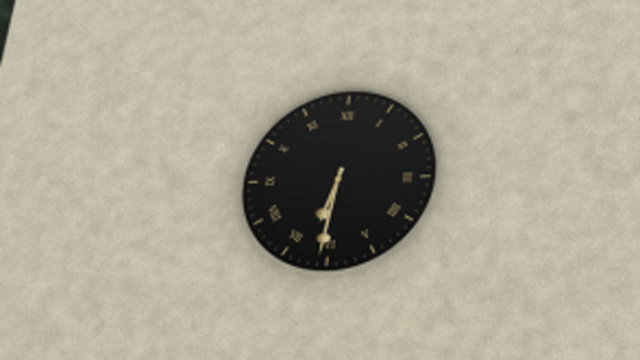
6:31
